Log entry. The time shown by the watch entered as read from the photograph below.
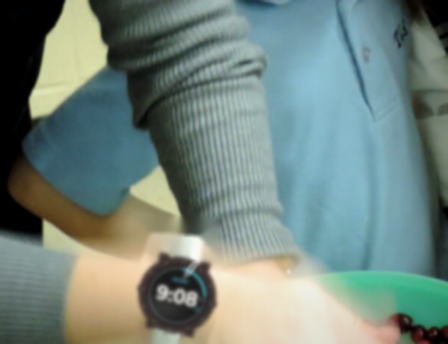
9:08
